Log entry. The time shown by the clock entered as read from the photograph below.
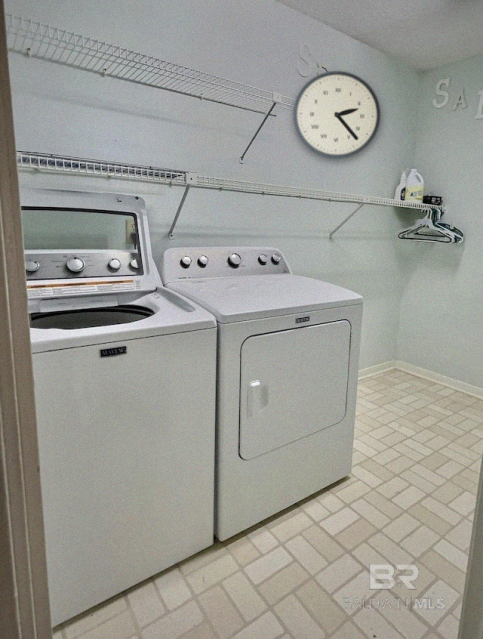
2:23
